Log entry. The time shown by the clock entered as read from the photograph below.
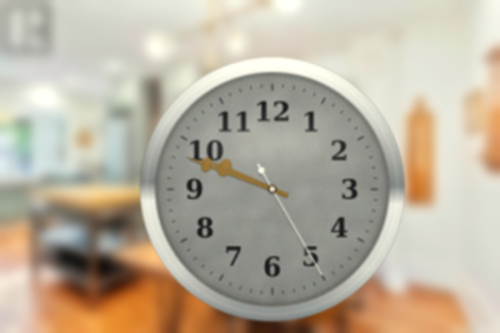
9:48:25
